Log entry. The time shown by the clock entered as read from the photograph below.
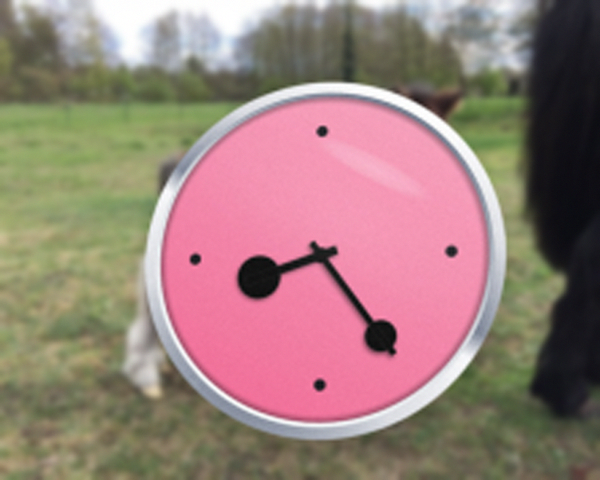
8:24
